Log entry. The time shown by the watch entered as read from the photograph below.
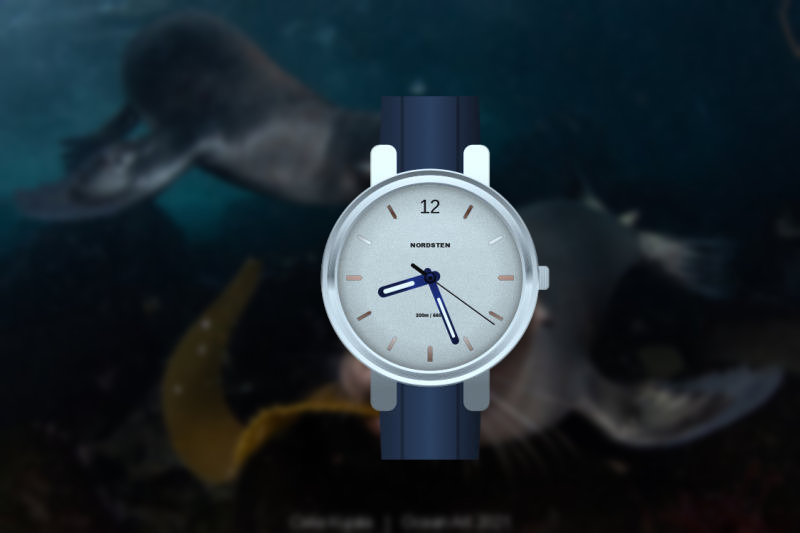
8:26:21
